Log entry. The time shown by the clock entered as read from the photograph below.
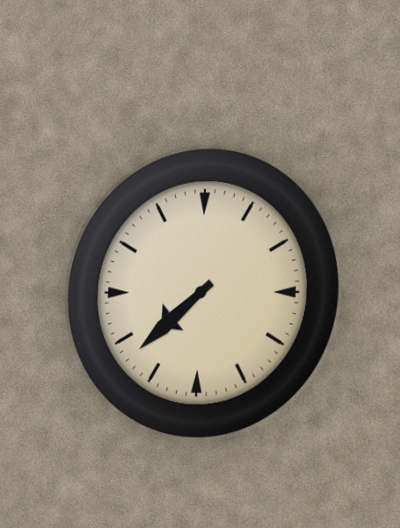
7:38
